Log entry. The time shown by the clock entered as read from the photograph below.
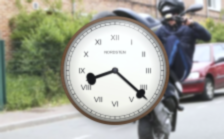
8:22
